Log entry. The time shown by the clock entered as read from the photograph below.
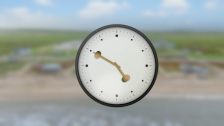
4:50
